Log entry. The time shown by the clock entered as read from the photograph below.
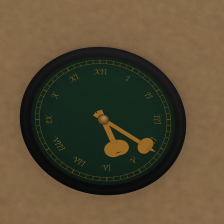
5:21
